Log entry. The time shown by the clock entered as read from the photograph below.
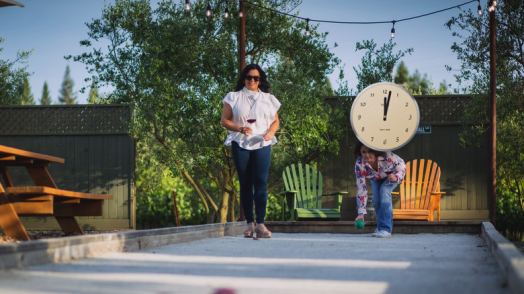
12:02
